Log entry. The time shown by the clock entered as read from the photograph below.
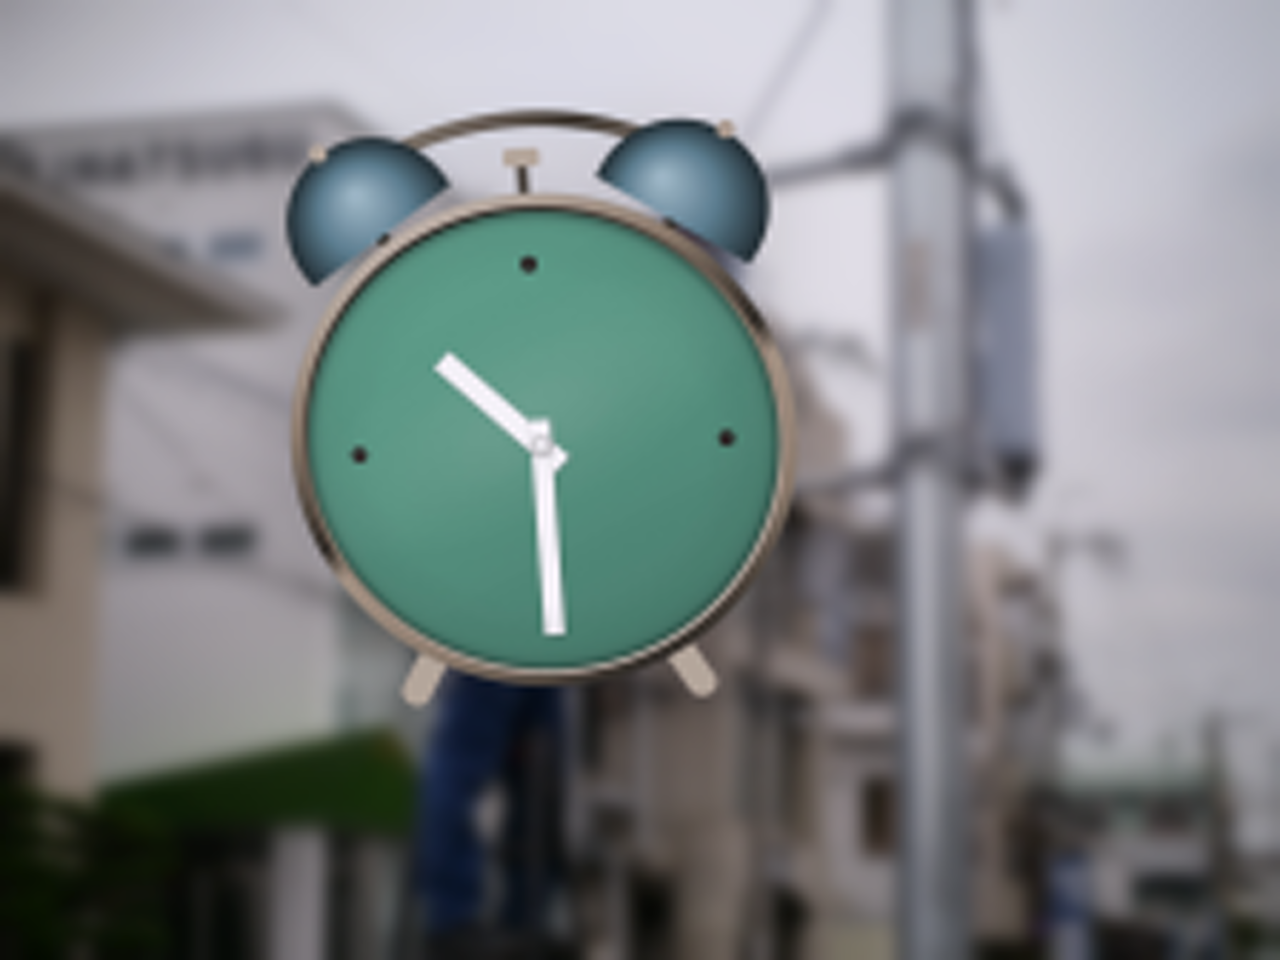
10:30
